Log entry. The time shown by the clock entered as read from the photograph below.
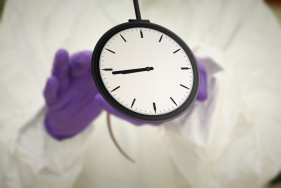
8:44
